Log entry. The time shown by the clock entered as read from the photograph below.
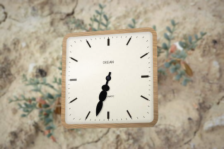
6:33
